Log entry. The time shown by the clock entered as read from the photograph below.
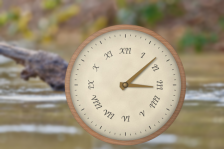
3:08
